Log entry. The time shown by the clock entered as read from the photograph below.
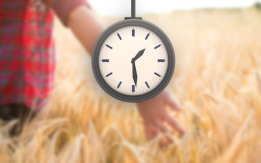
1:29
